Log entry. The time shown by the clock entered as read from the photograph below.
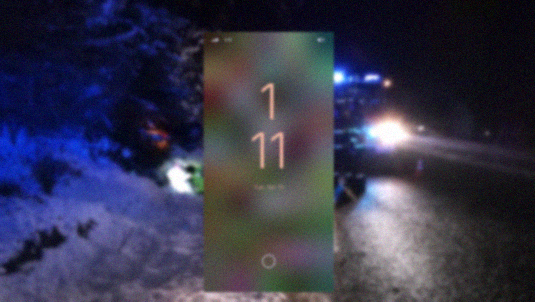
1:11
